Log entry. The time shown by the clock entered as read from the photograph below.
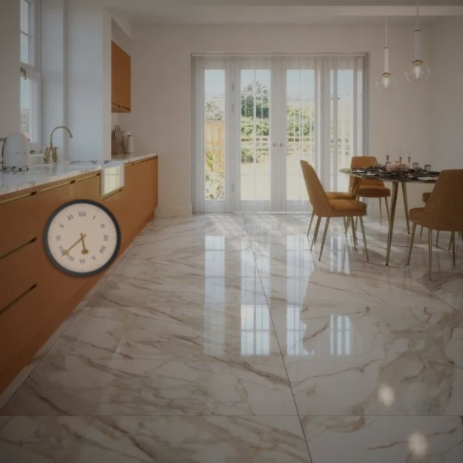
5:38
